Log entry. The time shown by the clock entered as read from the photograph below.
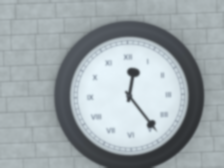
12:24
